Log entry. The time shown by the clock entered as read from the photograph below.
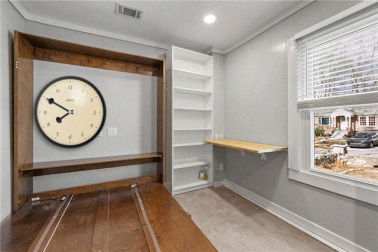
7:50
